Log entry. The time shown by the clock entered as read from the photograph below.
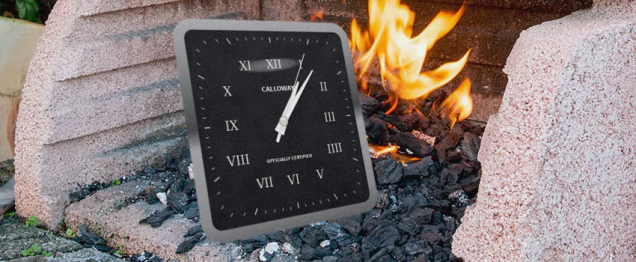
1:07:05
